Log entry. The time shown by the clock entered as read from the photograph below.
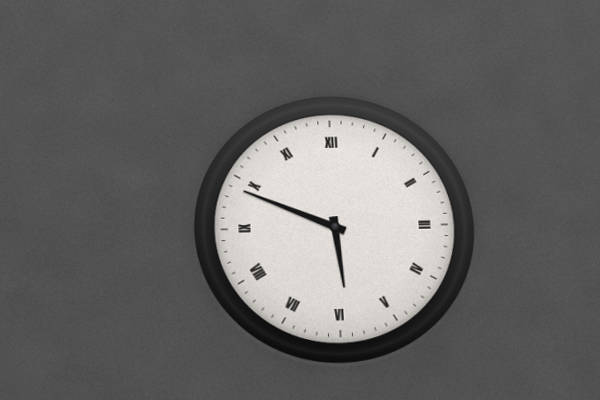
5:49
